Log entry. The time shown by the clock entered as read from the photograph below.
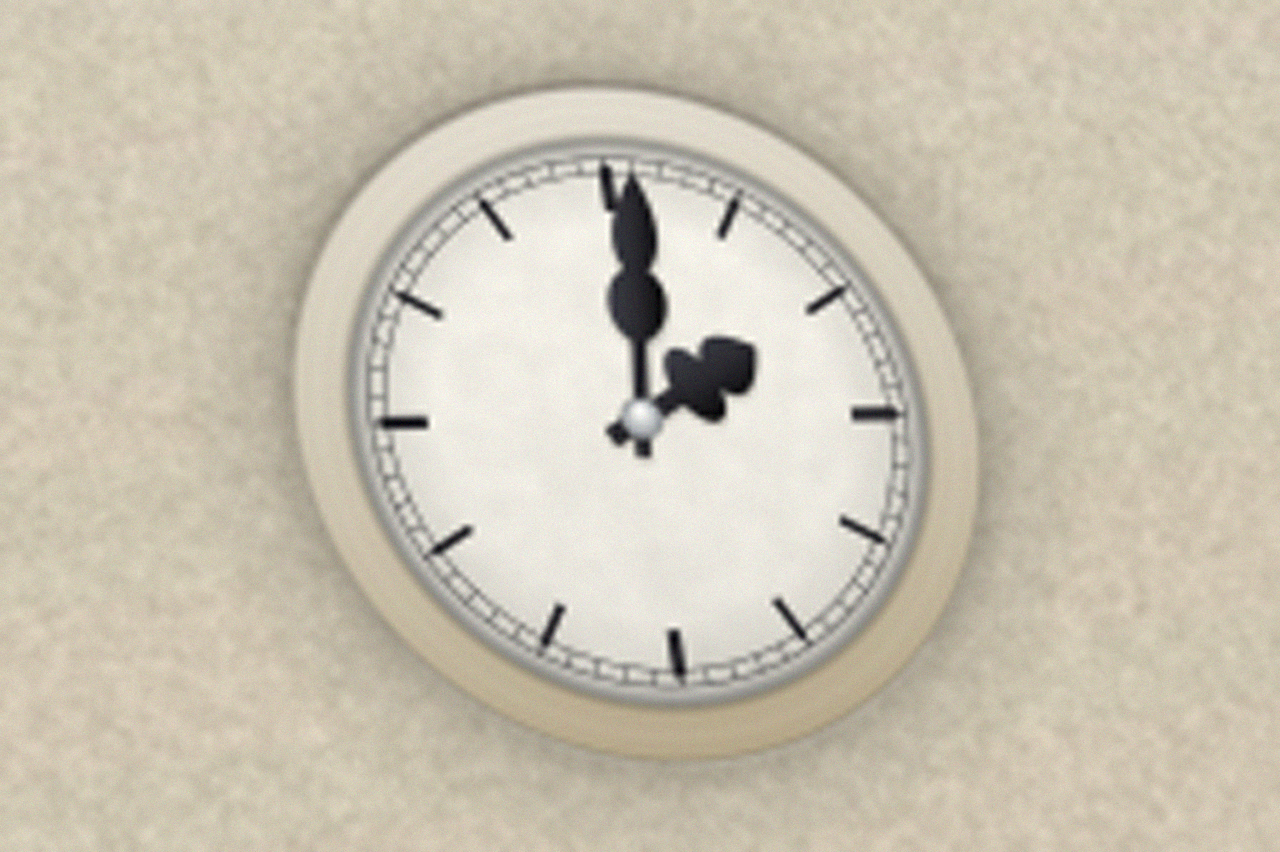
2:01
